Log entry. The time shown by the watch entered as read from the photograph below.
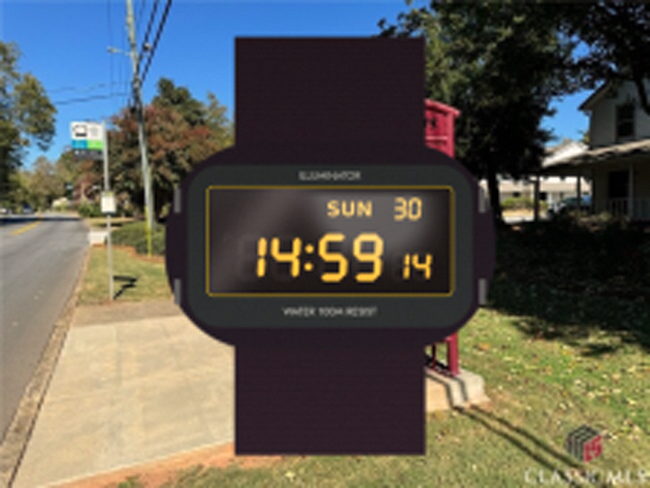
14:59:14
